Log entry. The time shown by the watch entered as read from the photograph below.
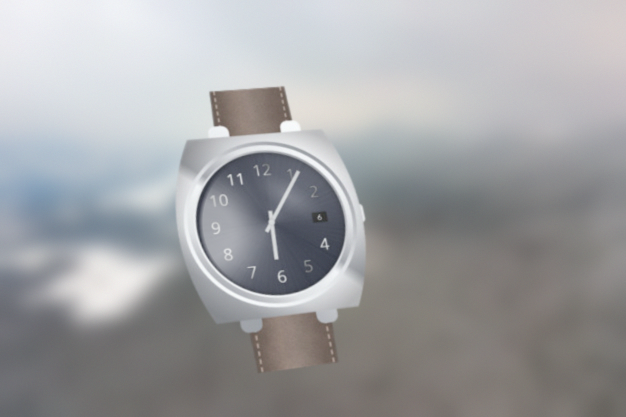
6:06
